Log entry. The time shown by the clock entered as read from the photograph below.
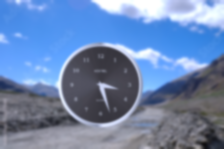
3:27
